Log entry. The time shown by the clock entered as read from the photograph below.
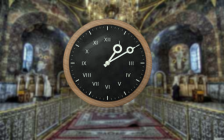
1:10
